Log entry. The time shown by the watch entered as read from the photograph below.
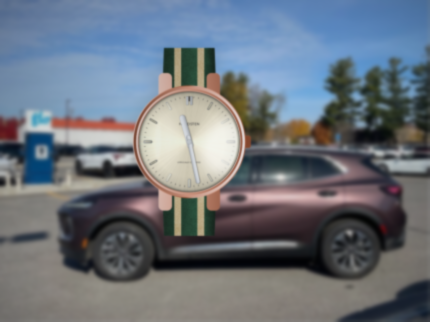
11:28
